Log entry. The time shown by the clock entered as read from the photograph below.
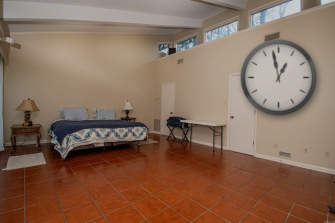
12:58
